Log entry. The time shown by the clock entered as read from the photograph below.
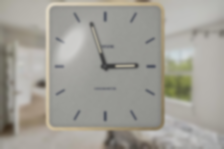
2:57
